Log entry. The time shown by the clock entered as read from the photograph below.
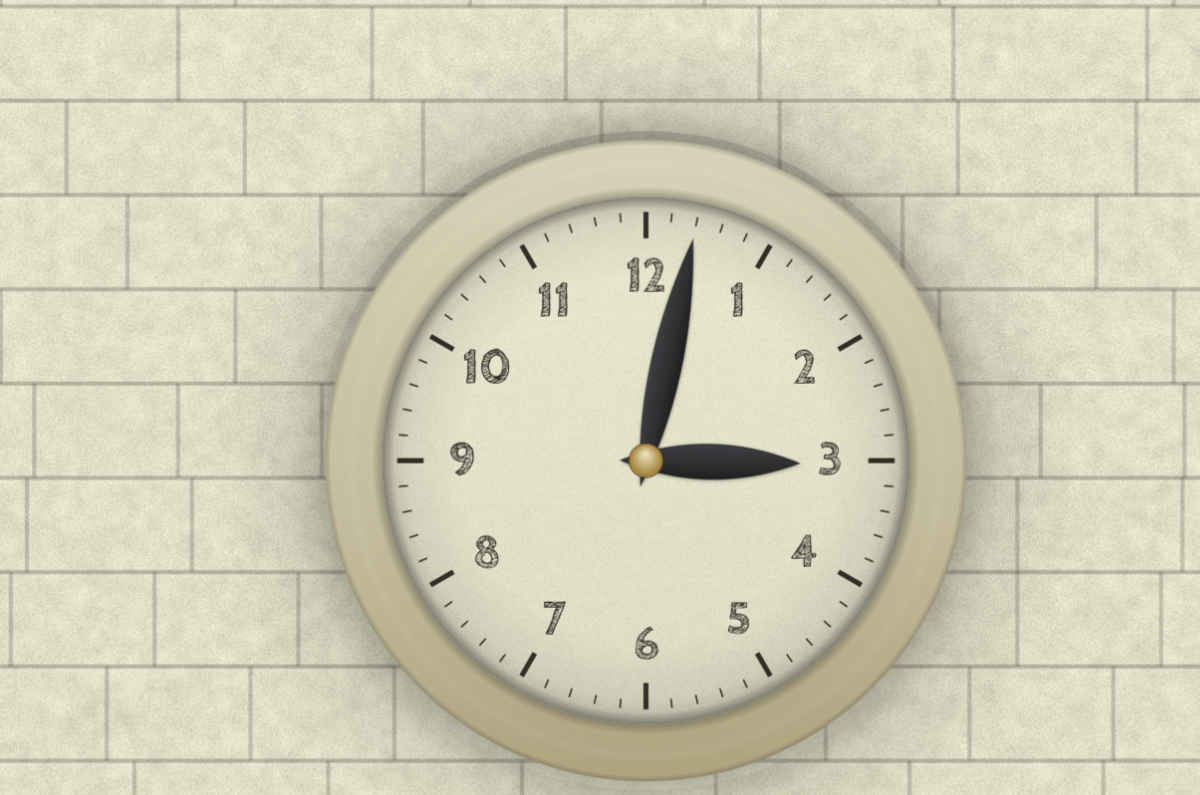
3:02
